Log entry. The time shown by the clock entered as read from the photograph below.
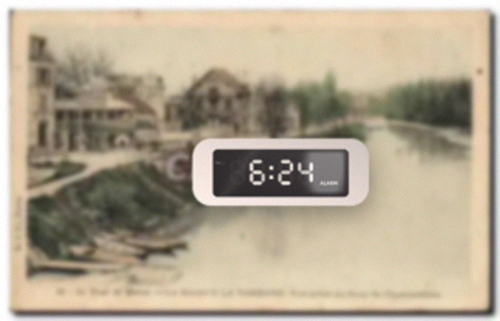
6:24
